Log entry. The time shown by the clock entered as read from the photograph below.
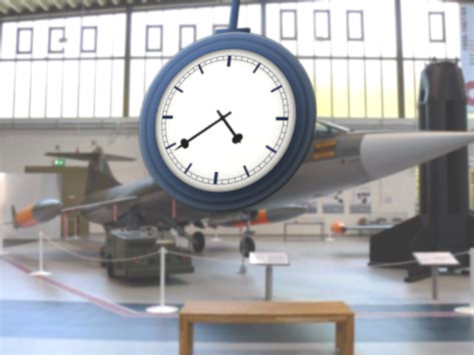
4:39
